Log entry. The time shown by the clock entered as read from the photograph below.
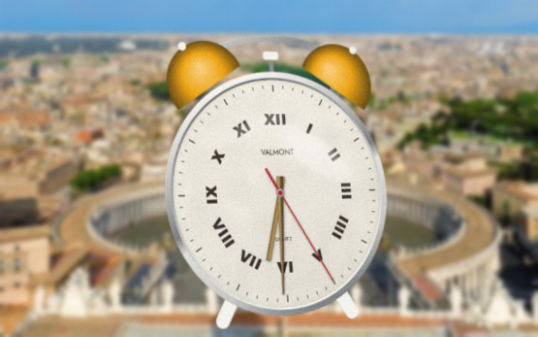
6:30:25
